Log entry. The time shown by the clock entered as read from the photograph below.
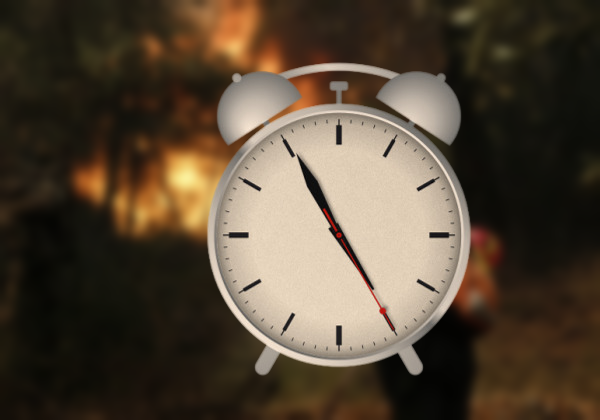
4:55:25
